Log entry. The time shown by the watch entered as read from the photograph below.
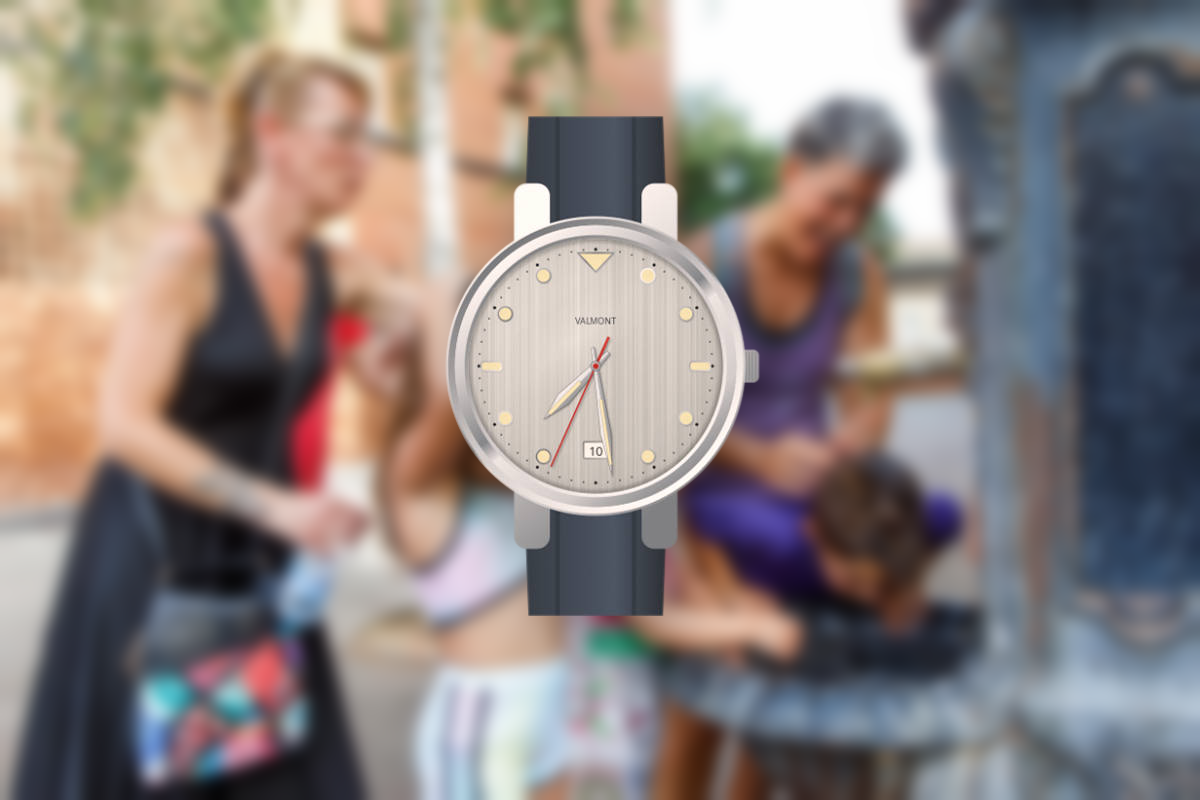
7:28:34
